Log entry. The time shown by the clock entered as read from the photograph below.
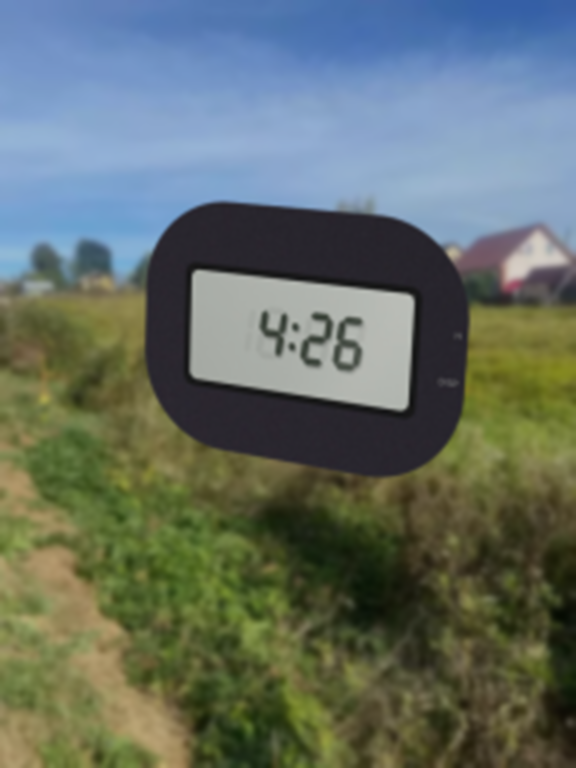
4:26
